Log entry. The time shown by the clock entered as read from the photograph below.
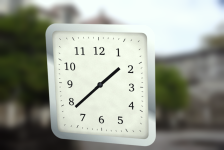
1:38
